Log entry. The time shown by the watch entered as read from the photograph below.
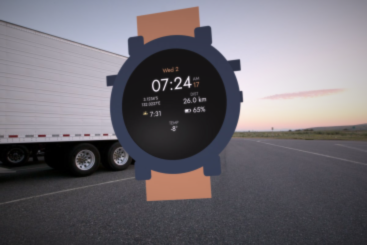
7:24
